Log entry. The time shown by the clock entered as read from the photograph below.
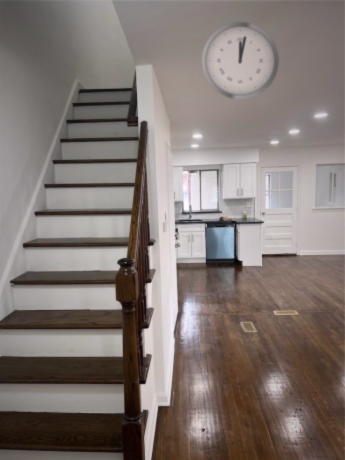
12:02
